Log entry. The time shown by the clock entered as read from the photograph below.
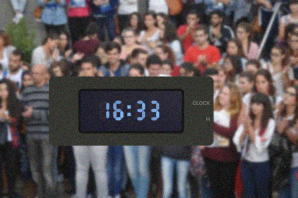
16:33
